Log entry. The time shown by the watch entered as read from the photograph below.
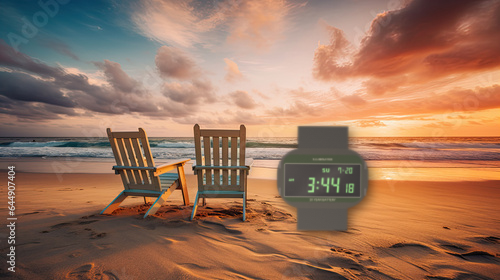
3:44:18
